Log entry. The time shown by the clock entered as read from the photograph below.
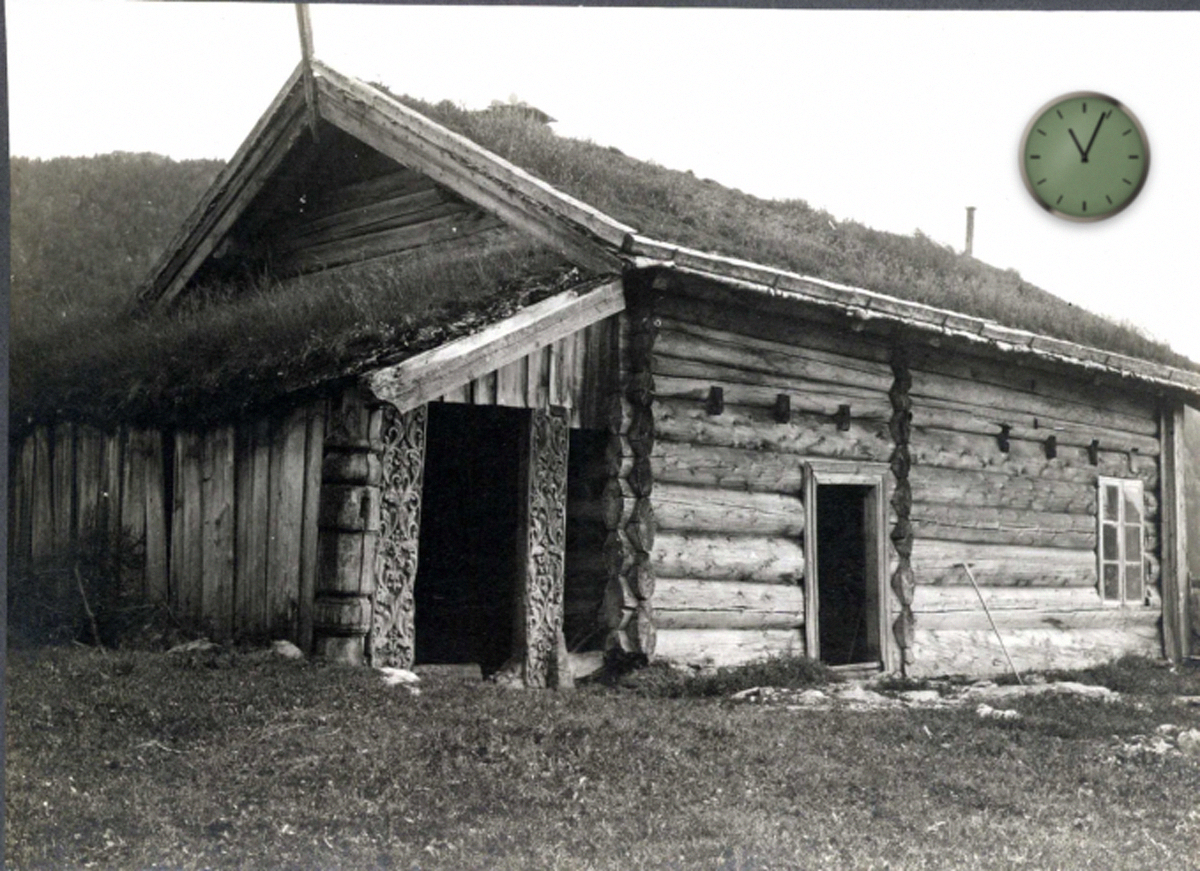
11:04
